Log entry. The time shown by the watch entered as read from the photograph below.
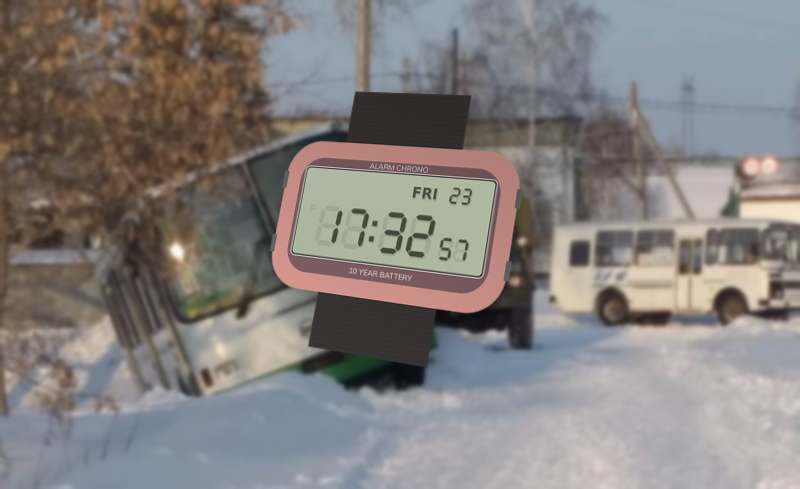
17:32:57
